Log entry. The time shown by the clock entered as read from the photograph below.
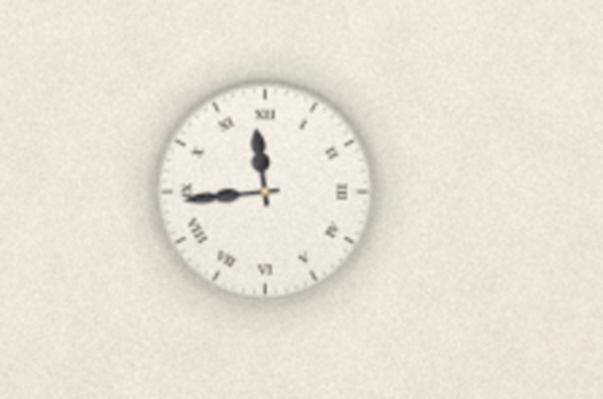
11:44
